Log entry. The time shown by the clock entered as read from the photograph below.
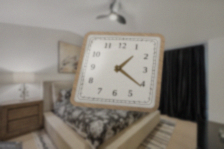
1:21
